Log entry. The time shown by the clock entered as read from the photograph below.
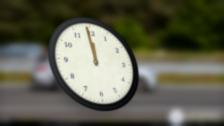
11:59
